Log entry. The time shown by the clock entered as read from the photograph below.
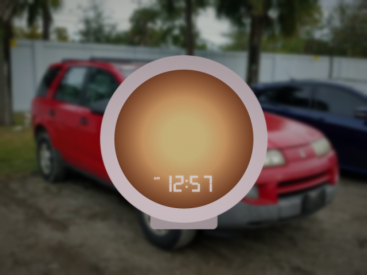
12:57
